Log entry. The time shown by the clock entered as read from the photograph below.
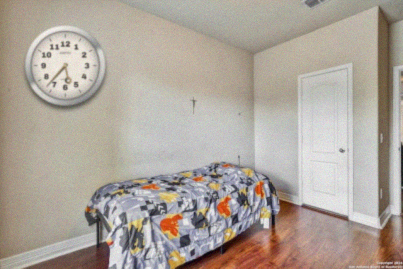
5:37
